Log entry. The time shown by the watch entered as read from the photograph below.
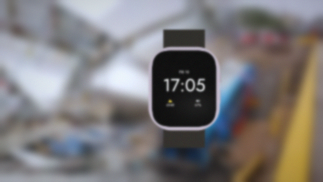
17:05
